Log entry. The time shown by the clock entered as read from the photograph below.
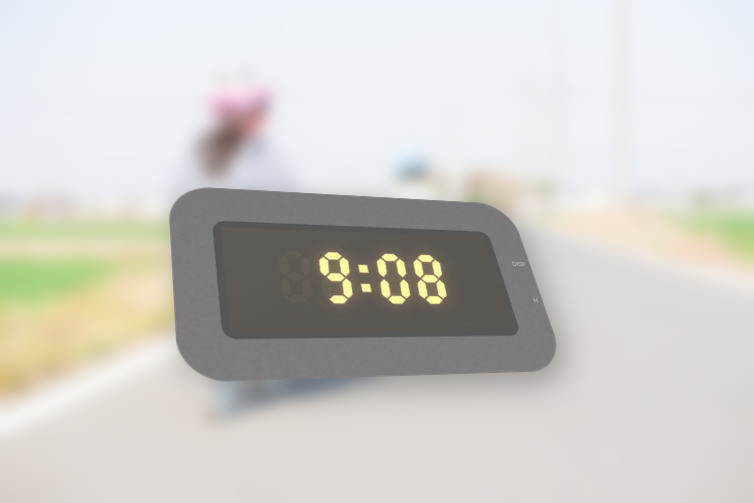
9:08
